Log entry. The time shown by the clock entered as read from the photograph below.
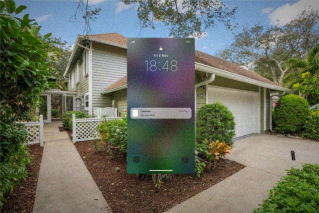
18:48
